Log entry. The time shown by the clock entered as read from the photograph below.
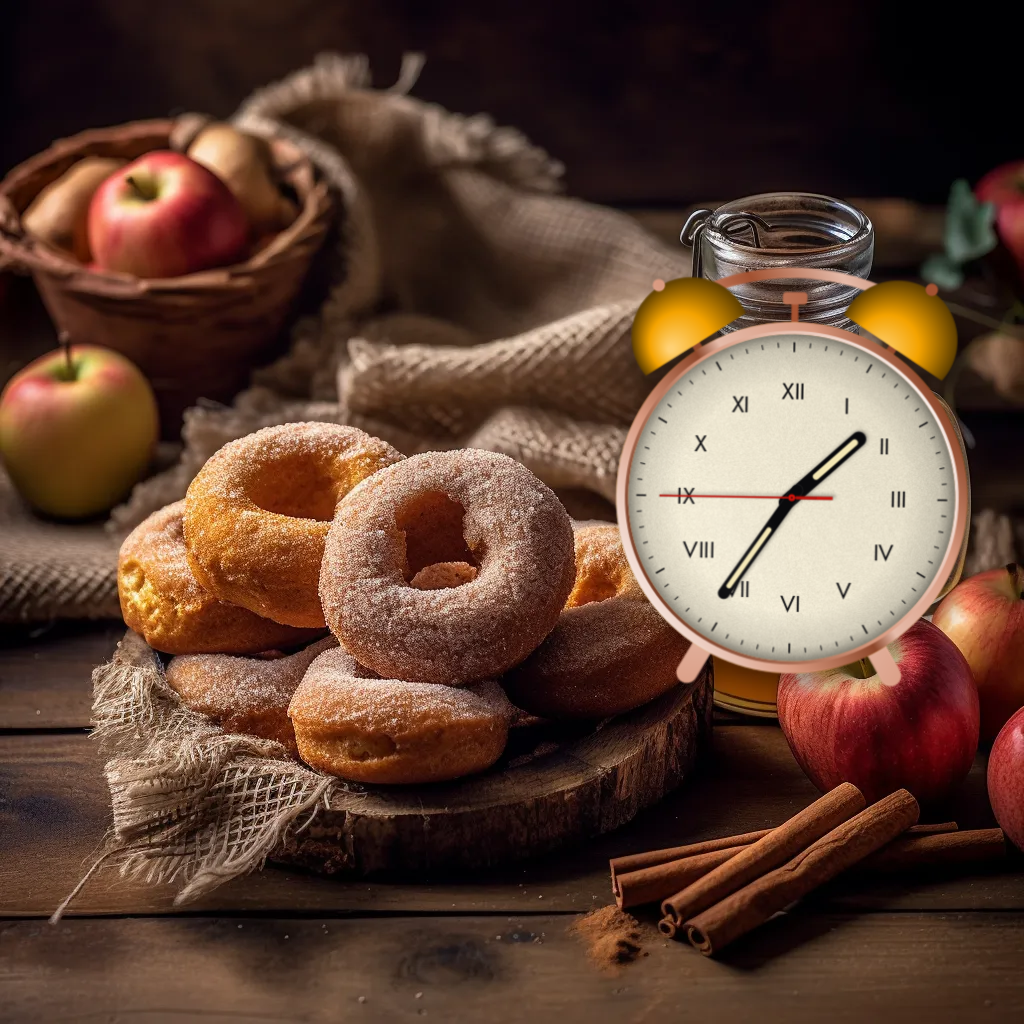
1:35:45
